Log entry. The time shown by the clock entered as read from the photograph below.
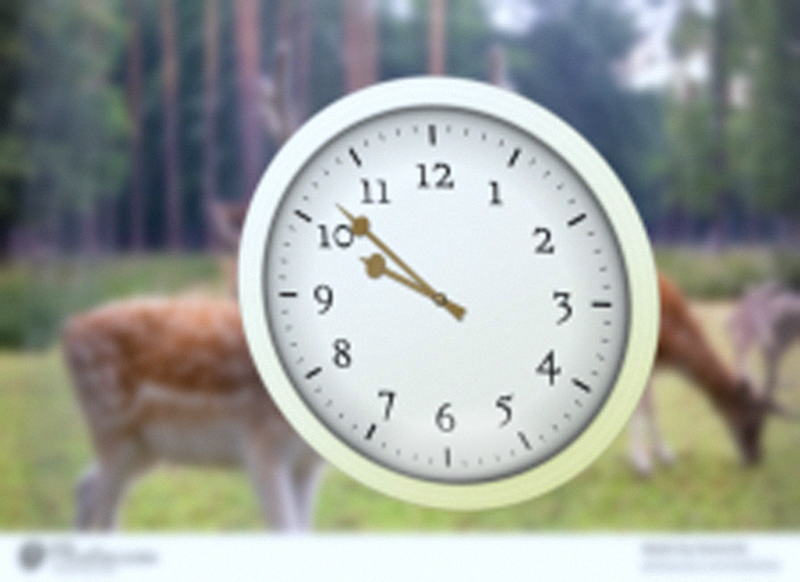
9:52
